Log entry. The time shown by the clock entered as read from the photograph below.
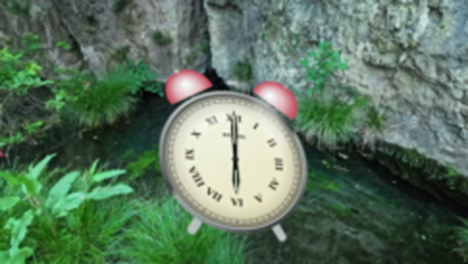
6:00
